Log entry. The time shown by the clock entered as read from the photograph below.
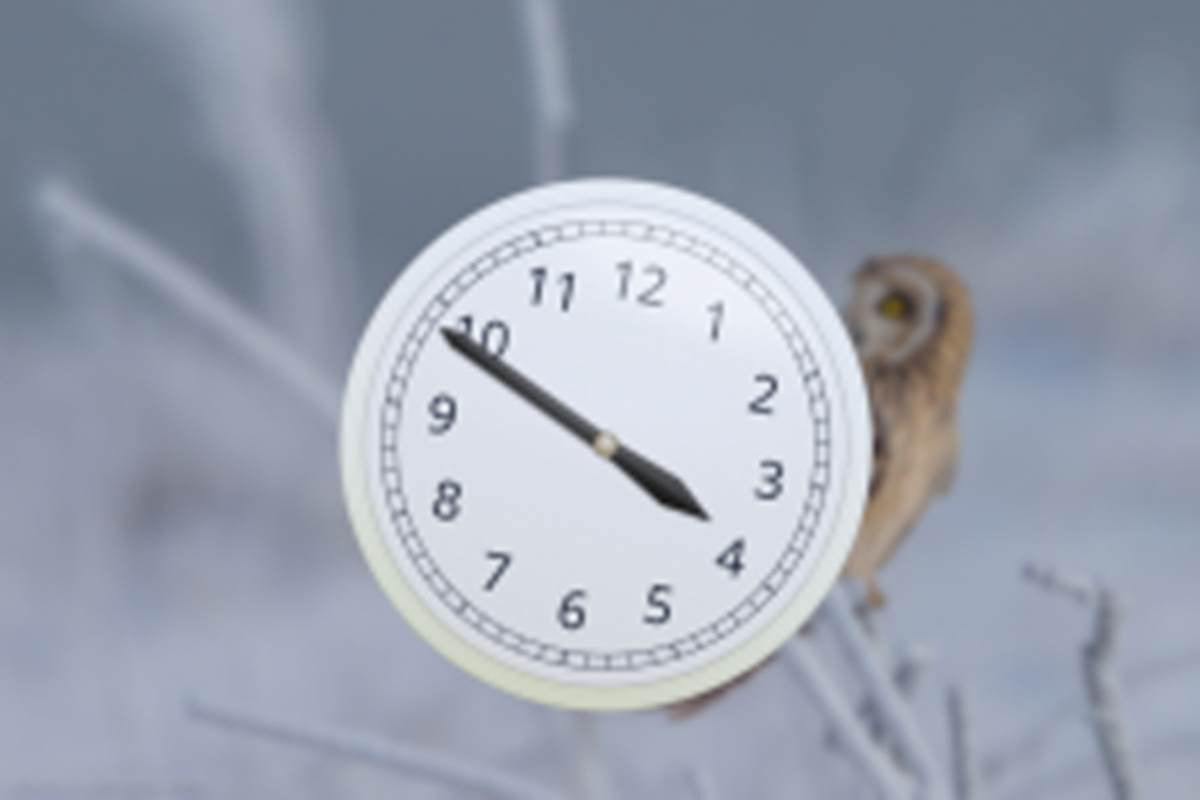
3:49
